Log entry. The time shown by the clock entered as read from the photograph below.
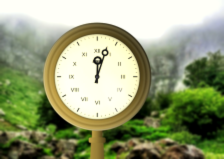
12:03
